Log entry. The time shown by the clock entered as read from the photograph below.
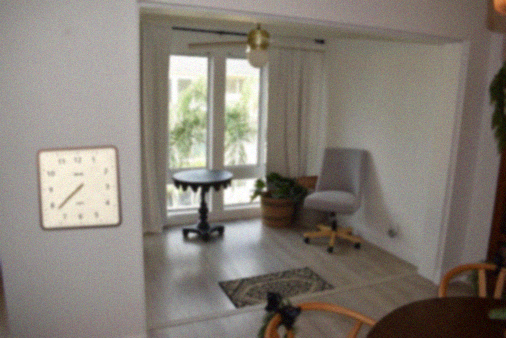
7:38
